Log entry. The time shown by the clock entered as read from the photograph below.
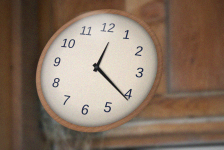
12:21
